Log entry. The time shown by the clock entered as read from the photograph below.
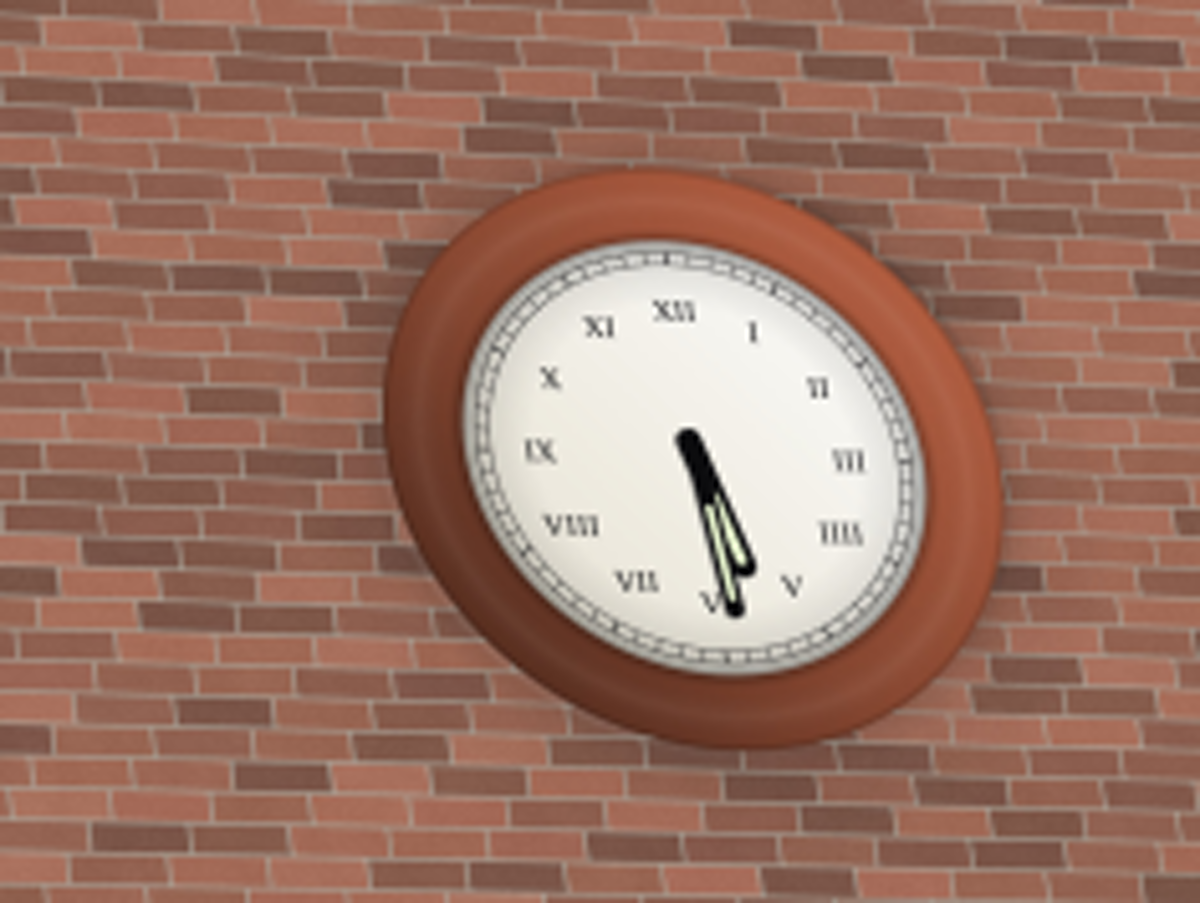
5:29
